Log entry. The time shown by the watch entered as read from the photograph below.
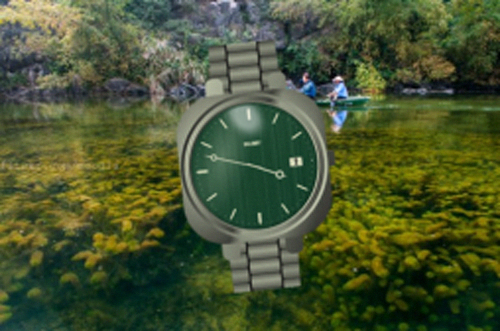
3:48
